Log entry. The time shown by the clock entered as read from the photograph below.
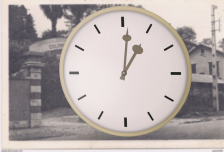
1:01
